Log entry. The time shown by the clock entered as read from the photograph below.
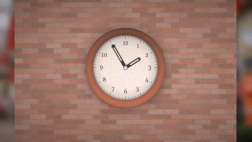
1:55
